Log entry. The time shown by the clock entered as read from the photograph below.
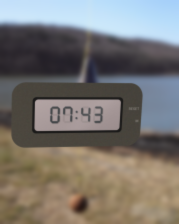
7:43
